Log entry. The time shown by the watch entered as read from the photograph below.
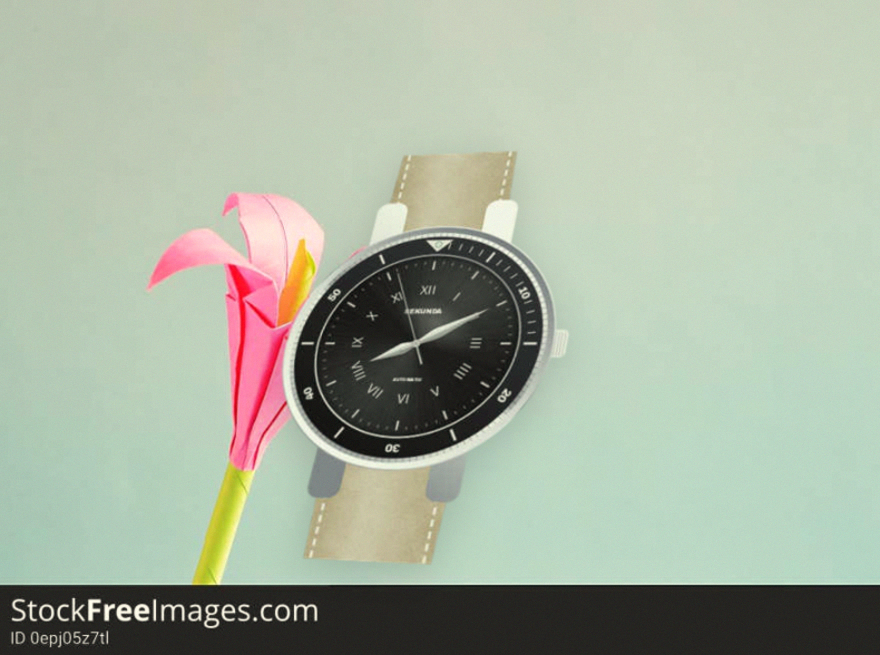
8:09:56
